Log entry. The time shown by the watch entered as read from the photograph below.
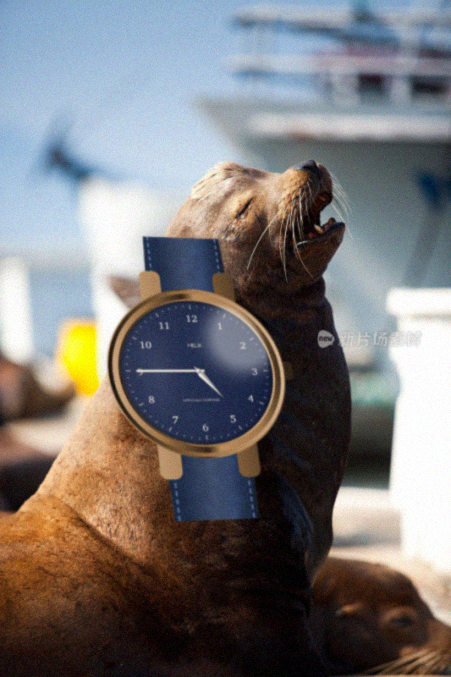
4:45
